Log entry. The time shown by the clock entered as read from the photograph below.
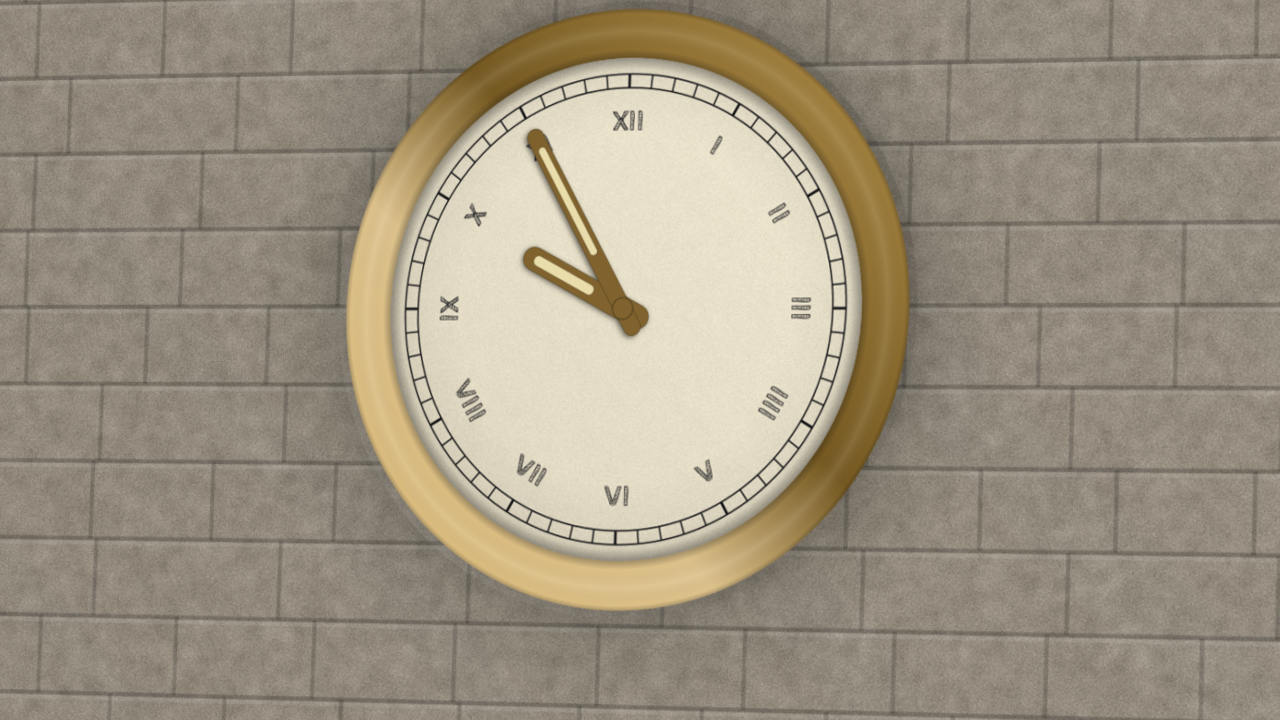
9:55
